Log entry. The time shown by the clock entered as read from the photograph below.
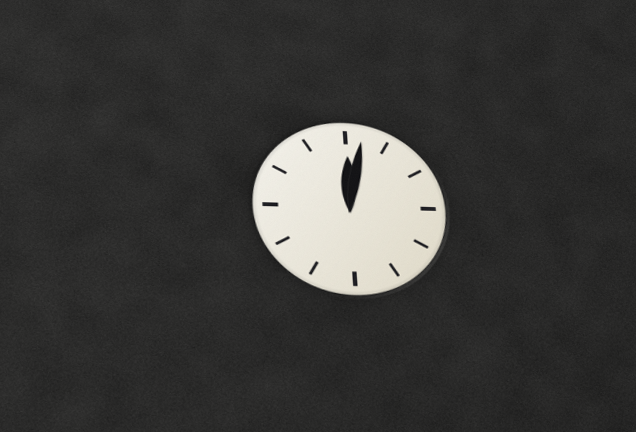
12:02
